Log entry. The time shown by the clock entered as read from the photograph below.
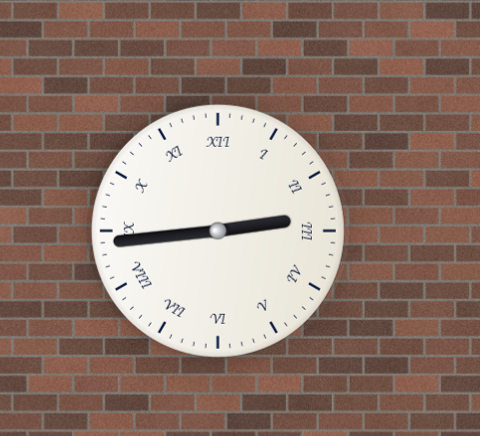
2:44
